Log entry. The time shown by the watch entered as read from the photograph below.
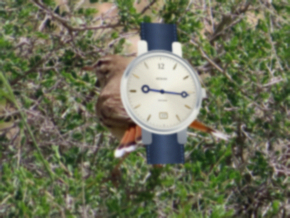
9:16
